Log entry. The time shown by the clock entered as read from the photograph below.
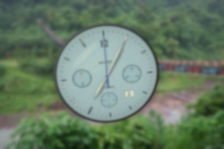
7:05
